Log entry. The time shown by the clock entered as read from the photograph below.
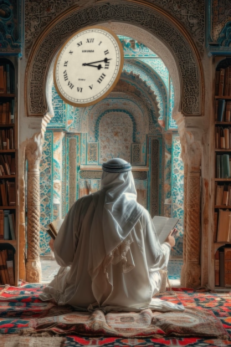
3:13
